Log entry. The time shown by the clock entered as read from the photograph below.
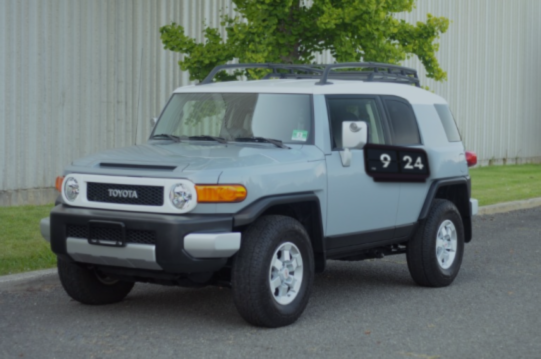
9:24
